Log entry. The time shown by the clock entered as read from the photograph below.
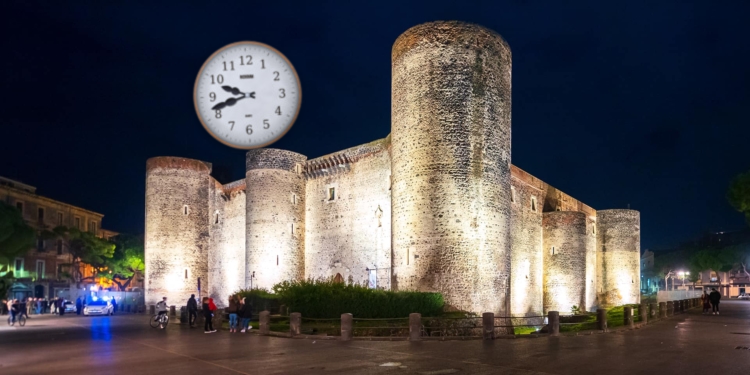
9:42
